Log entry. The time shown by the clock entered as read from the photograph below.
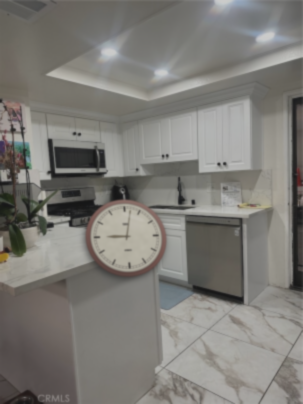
9:02
